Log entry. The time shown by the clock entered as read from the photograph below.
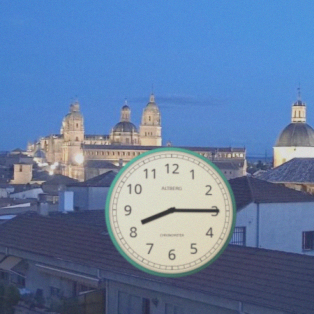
8:15
